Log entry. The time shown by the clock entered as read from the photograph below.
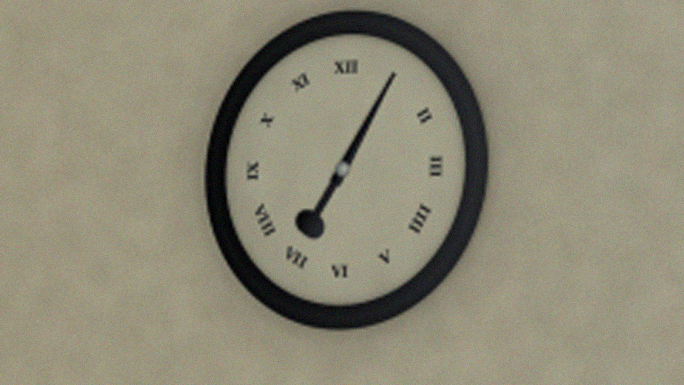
7:05
